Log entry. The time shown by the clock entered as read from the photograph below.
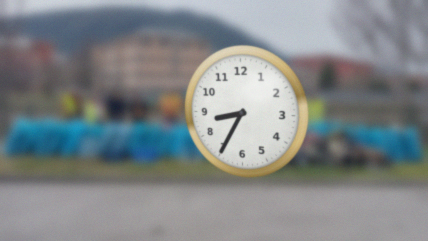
8:35
